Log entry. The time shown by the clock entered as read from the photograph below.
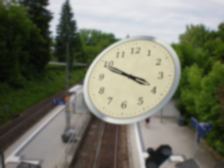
3:49
